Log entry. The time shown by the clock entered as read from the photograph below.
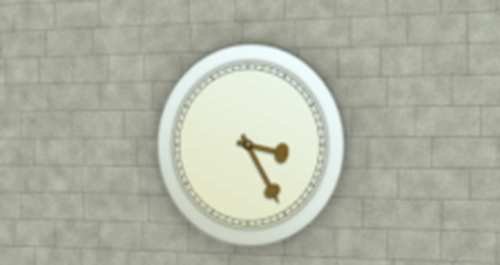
3:25
